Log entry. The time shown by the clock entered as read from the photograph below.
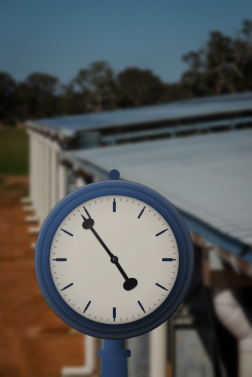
4:54
